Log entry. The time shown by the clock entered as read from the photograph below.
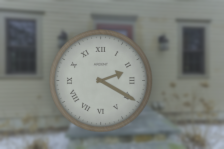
2:20
